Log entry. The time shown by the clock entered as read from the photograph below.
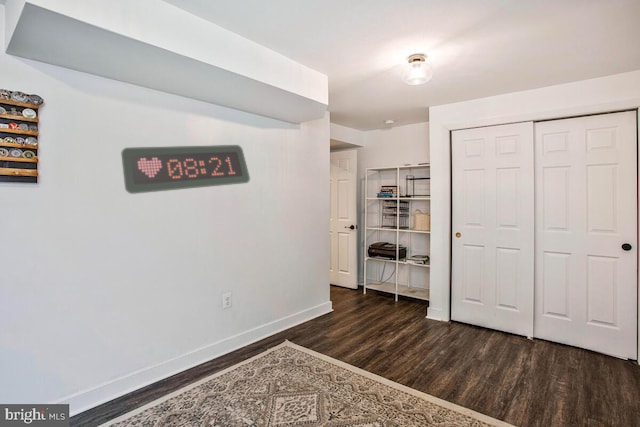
8:21
